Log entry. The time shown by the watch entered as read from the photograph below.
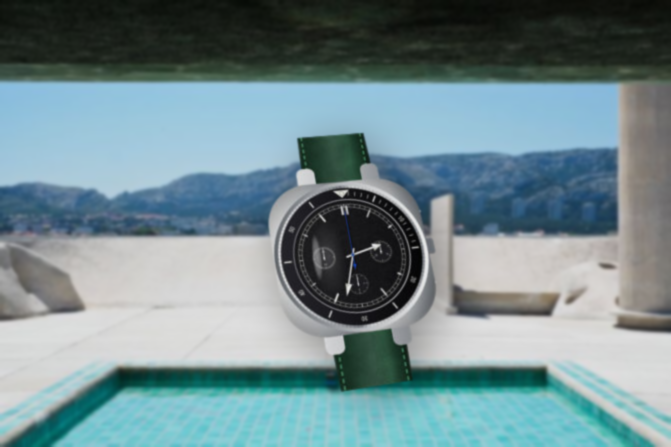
2:33
